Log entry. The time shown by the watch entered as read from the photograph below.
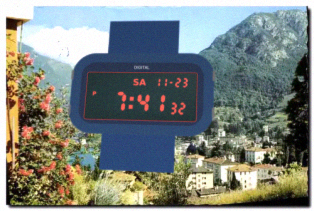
7:41:32
